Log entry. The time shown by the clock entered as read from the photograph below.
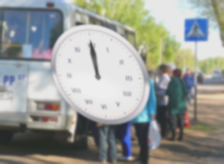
12:00
